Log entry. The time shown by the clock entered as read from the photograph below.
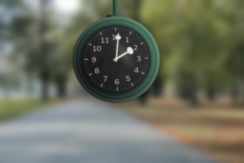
2:01
